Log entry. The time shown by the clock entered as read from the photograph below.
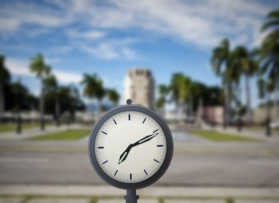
7:11
